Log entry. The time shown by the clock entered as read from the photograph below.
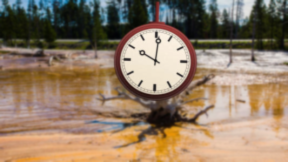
10:01
